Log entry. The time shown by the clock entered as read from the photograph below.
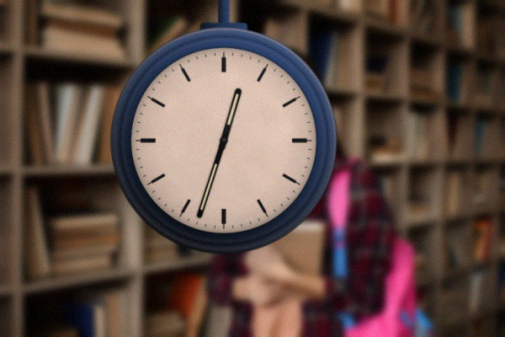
12:33
